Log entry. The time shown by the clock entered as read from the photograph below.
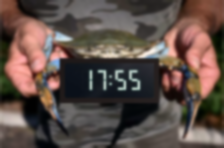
17:55
